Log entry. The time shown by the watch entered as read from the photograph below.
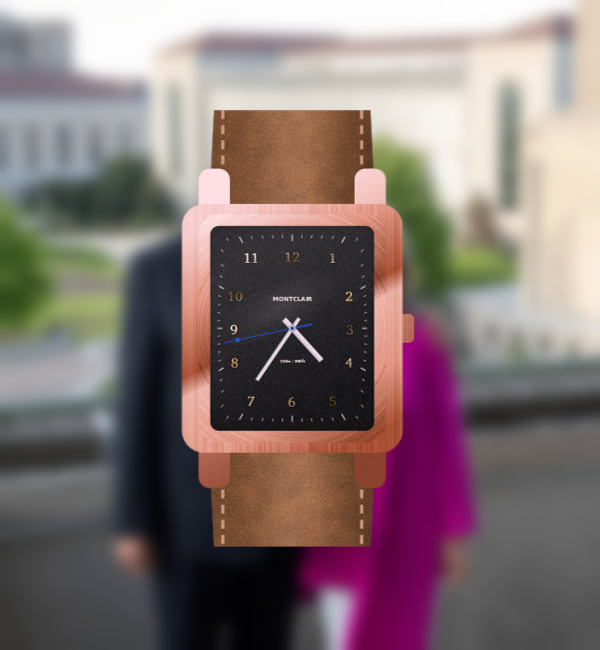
4:35:43
